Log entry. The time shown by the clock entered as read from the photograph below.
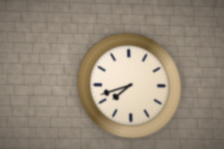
7:42
